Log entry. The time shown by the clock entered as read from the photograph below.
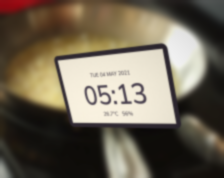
5:13
